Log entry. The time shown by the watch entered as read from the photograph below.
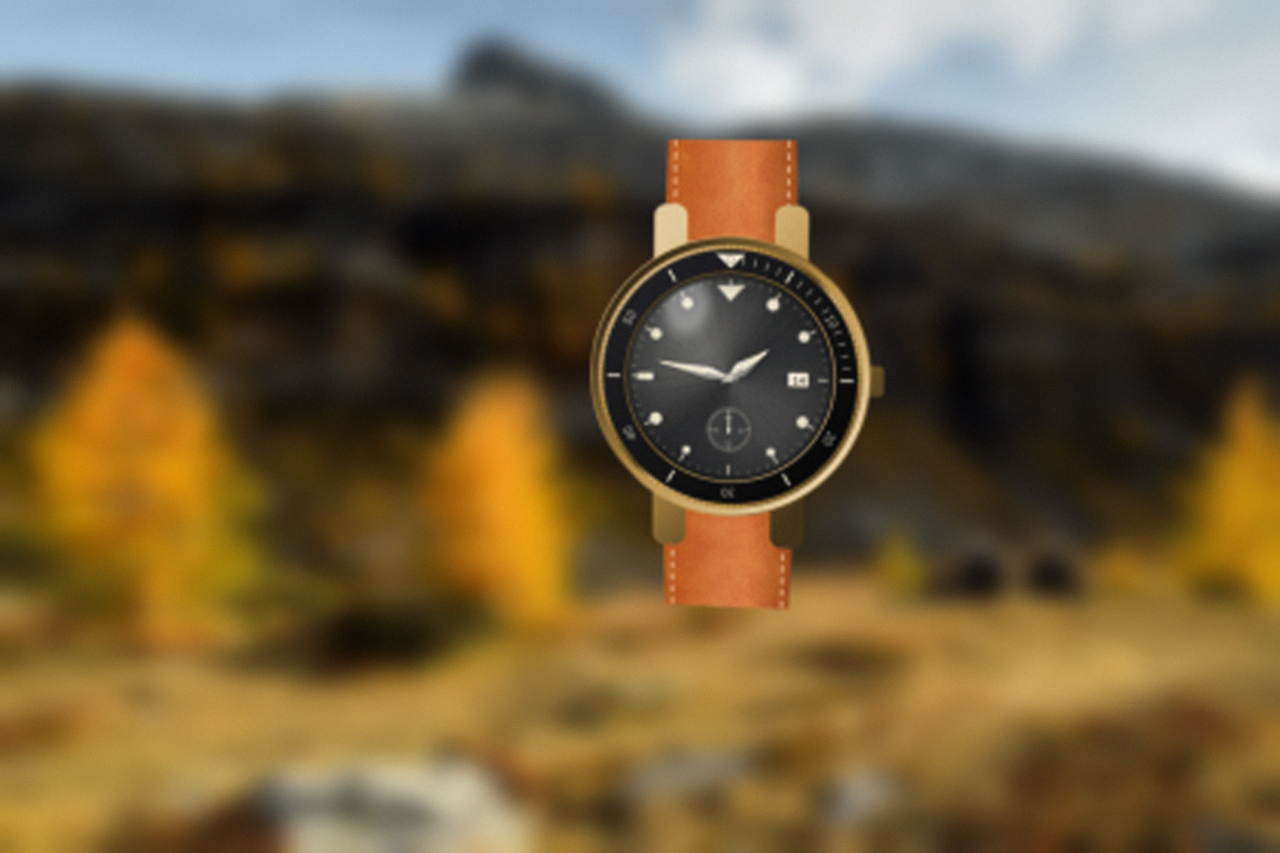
1:47
